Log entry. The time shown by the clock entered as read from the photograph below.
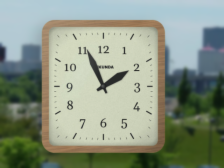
1:56
